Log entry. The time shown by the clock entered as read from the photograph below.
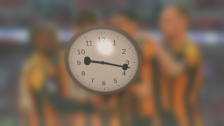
9:17
